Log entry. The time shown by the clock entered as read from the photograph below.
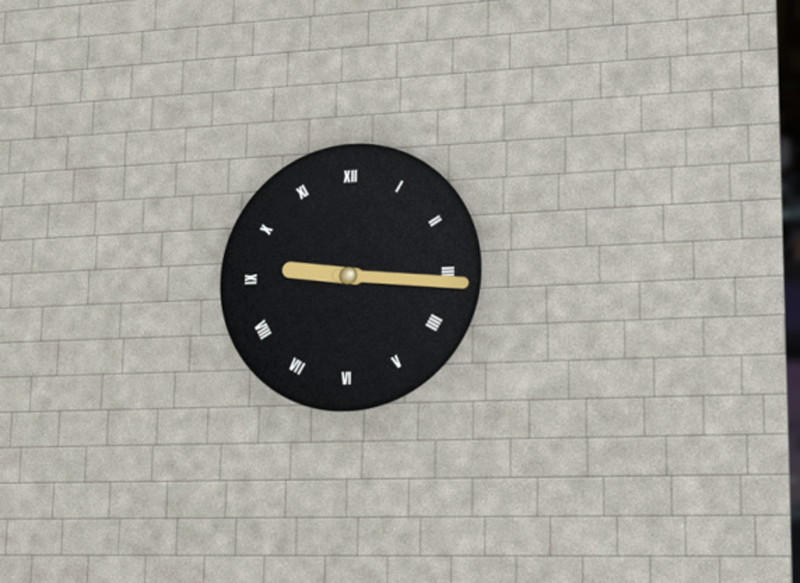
9:16
